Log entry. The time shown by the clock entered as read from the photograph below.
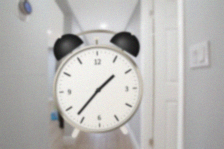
1:37
